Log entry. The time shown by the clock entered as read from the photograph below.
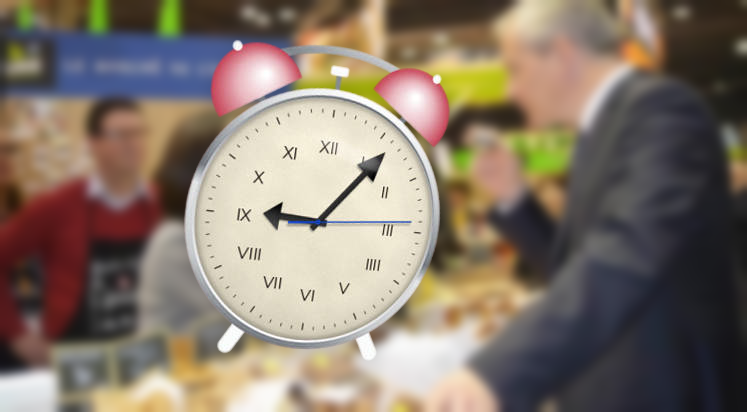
9:06:14
